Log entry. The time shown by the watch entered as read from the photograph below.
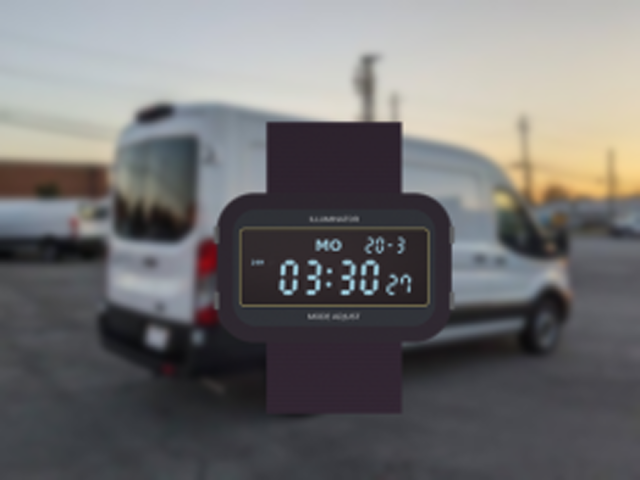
3:30:27
